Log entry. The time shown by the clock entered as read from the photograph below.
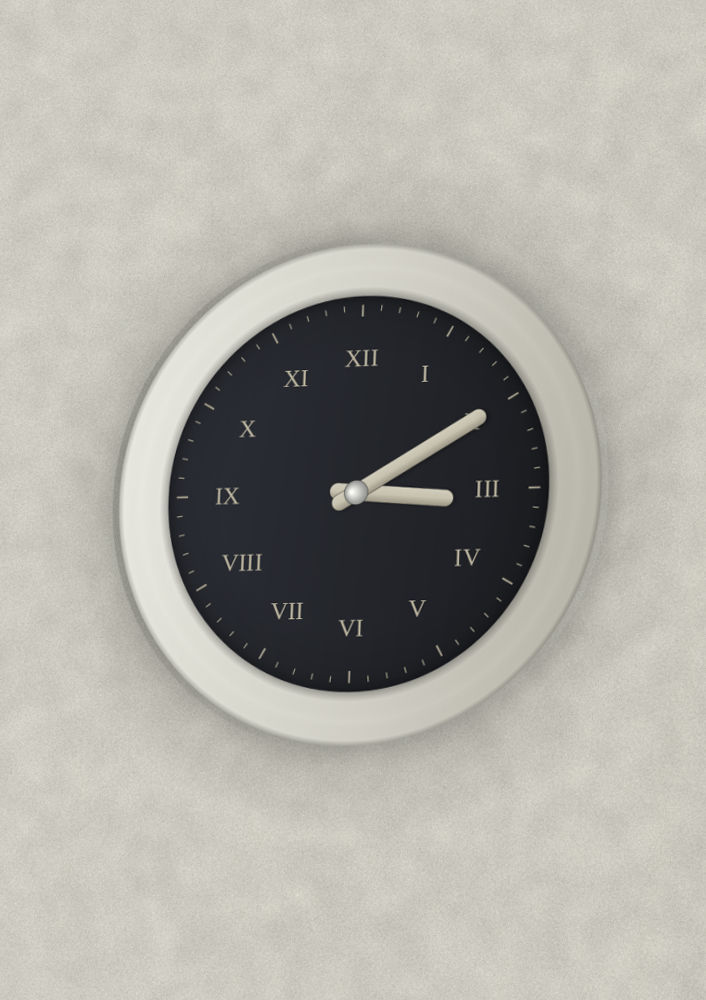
3:10
